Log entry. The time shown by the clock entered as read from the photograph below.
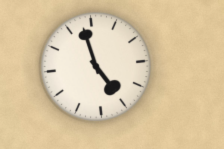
4:58
